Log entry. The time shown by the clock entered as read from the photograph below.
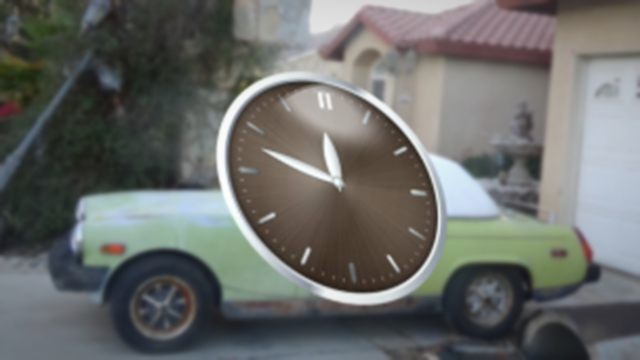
11:48
